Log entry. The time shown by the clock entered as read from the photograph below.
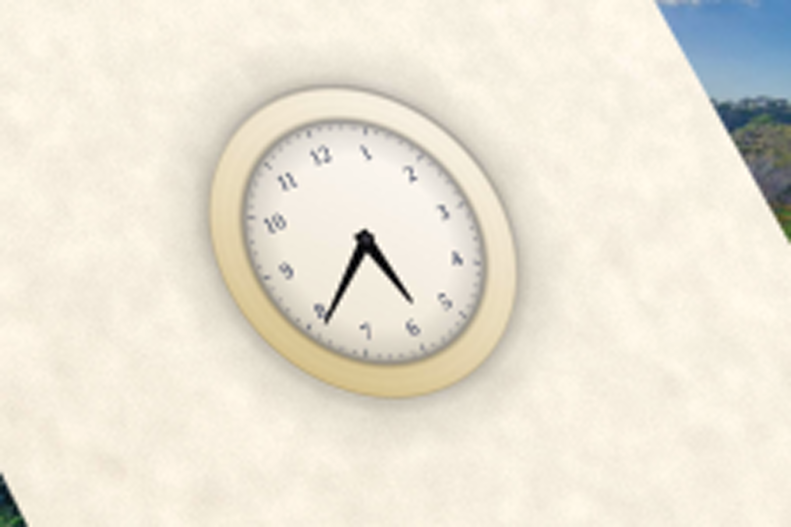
5:39
